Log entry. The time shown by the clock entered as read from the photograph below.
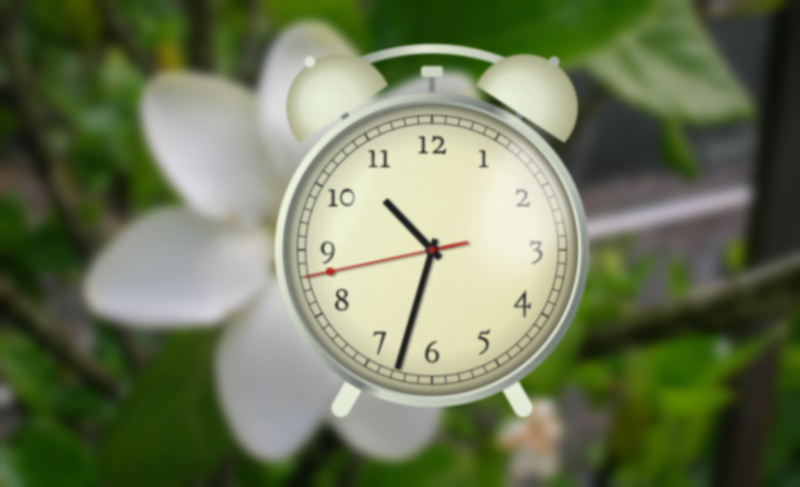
10:32:43
